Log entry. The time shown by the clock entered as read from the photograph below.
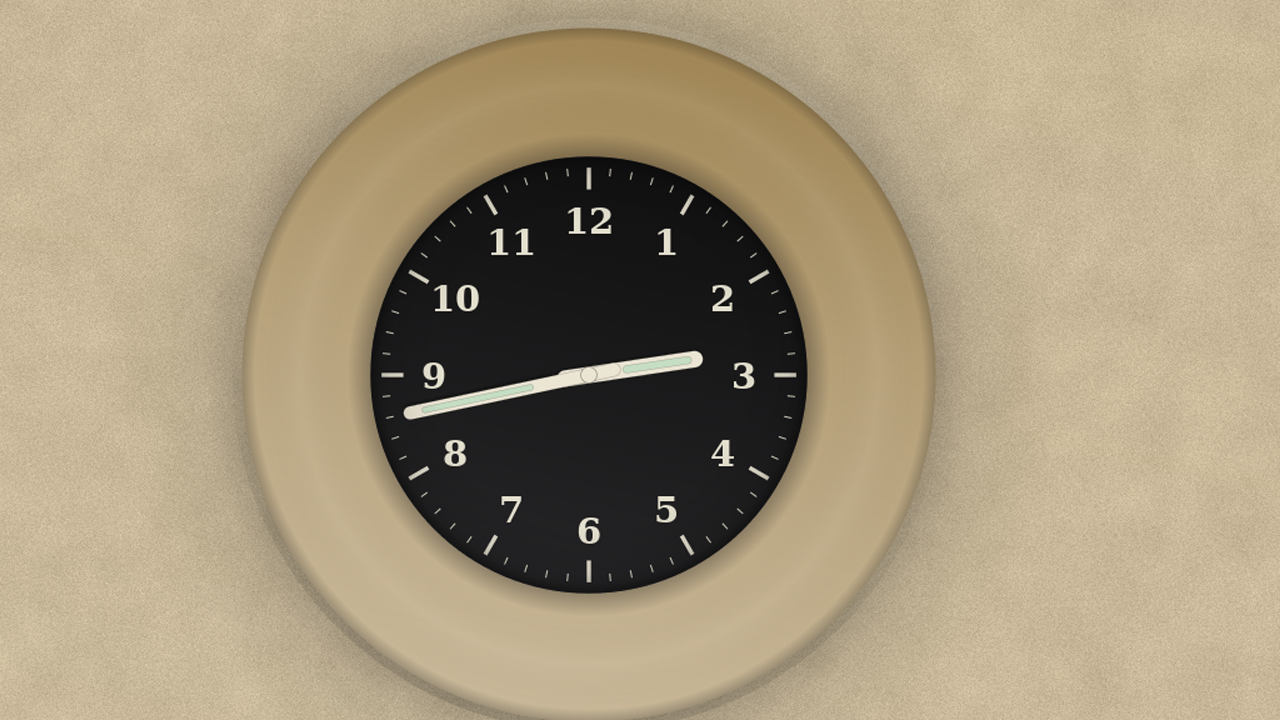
2:43
